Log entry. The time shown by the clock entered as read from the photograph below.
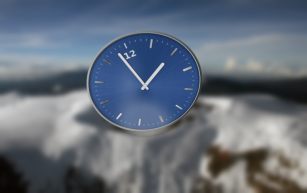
1:58
